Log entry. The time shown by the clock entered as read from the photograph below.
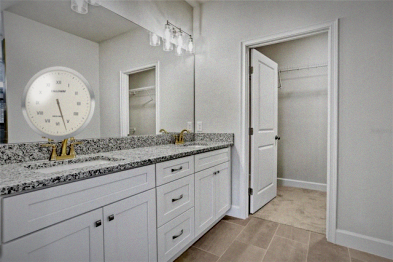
5:27
